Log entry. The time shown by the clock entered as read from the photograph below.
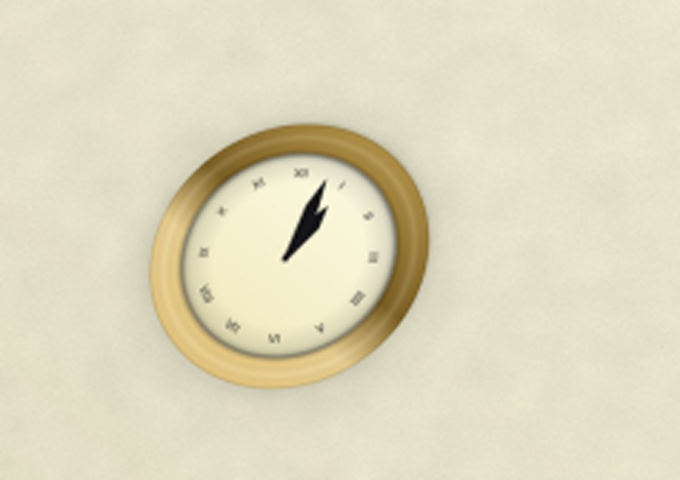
1:03
